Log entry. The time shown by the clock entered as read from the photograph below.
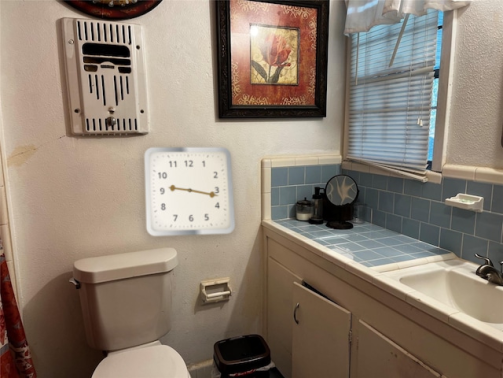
9:17
